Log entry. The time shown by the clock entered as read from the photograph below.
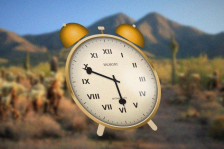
5:49
